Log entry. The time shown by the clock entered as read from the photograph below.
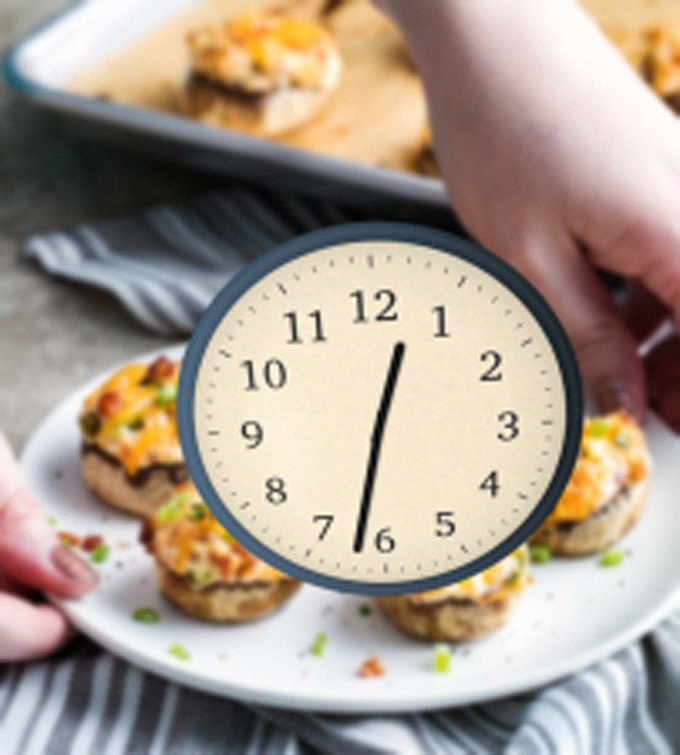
12:32
